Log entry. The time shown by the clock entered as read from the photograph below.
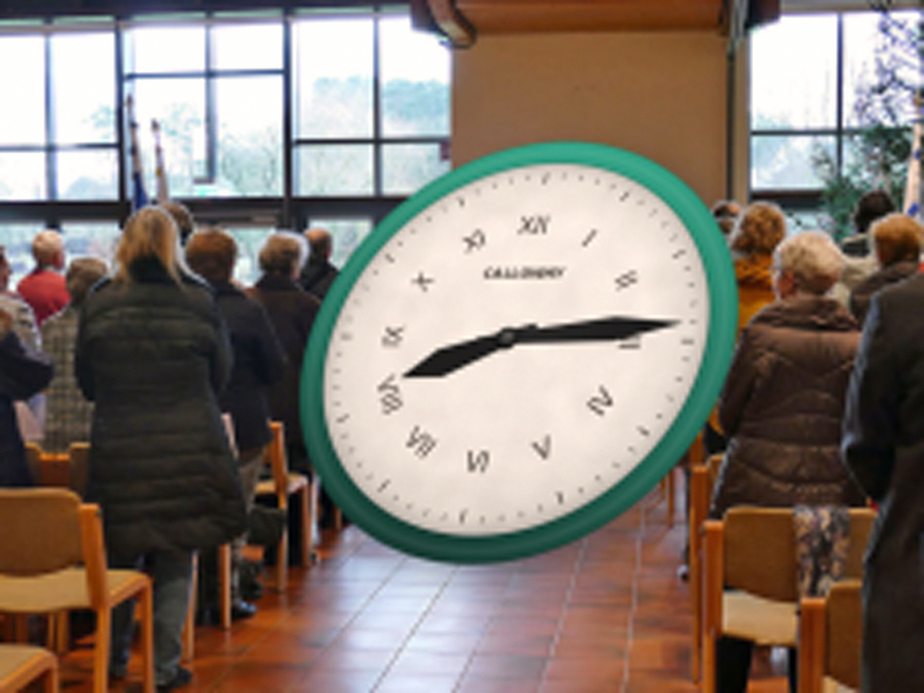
8:14
